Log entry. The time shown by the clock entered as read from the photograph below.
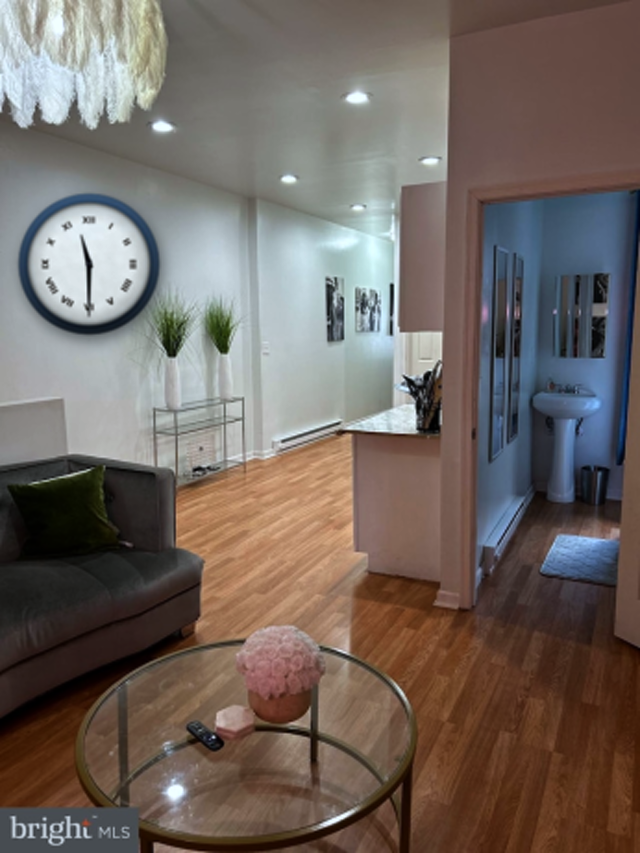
11:30
